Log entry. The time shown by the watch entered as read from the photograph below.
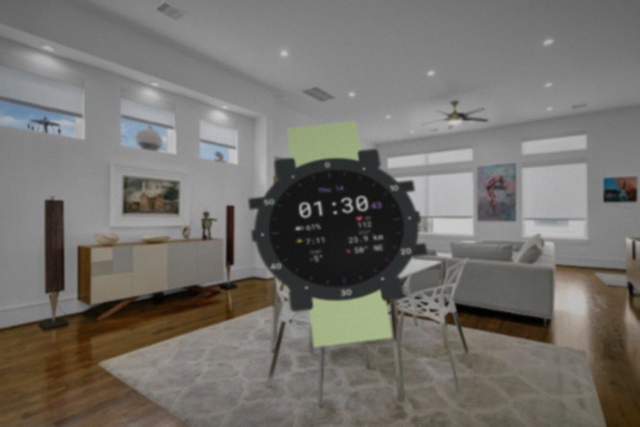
1:30
